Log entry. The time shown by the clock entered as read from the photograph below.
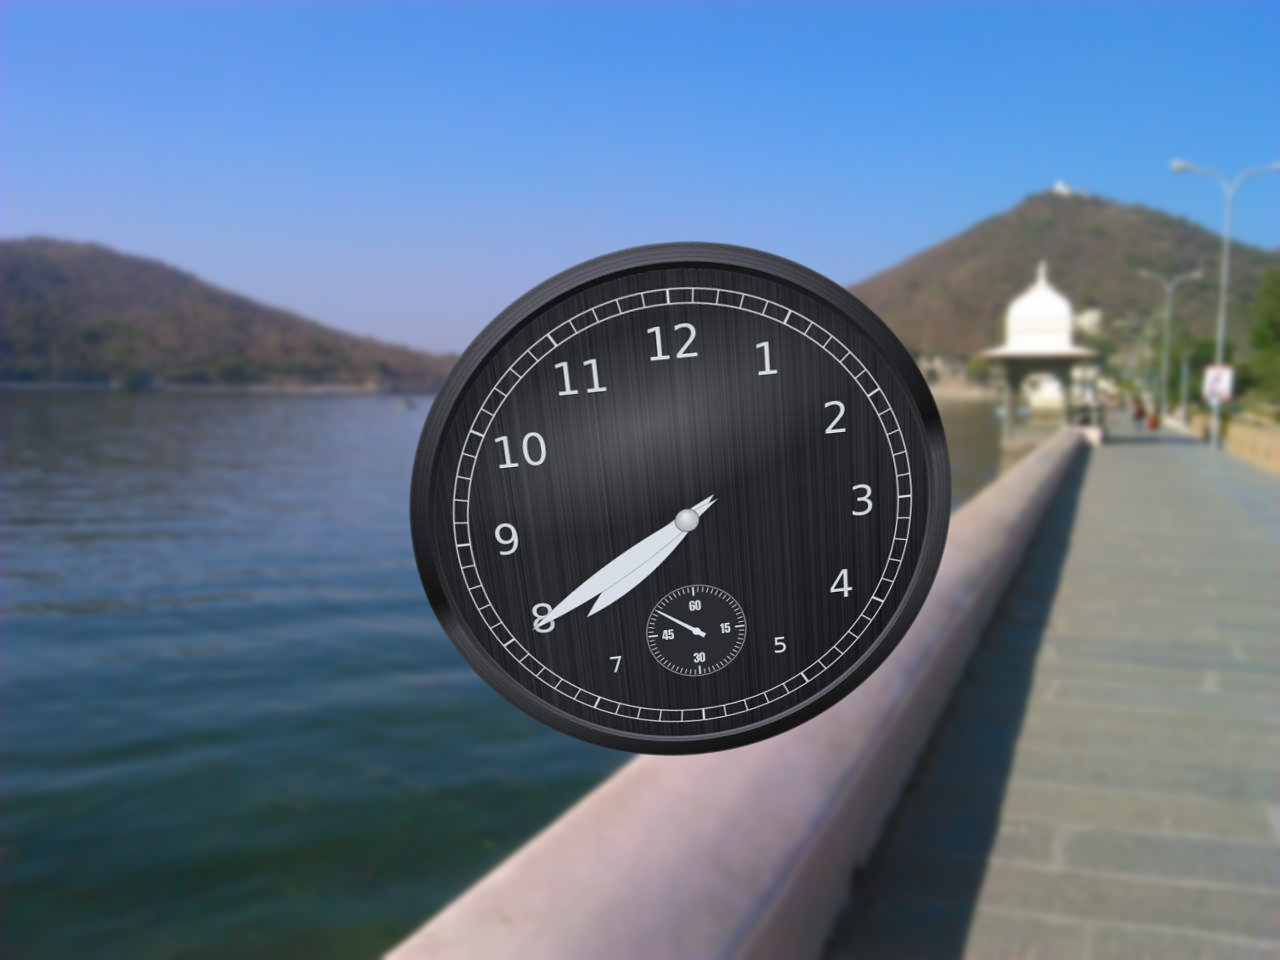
7:39:51
